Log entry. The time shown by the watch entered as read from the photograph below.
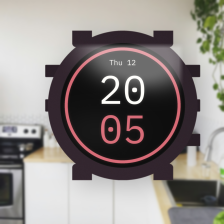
20:05
